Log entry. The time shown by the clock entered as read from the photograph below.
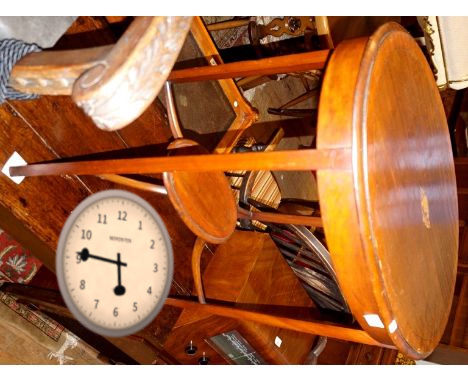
5:46
